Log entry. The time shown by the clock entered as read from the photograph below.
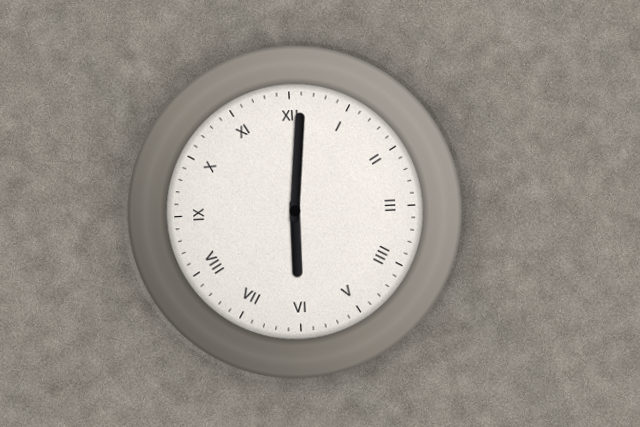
6:01
